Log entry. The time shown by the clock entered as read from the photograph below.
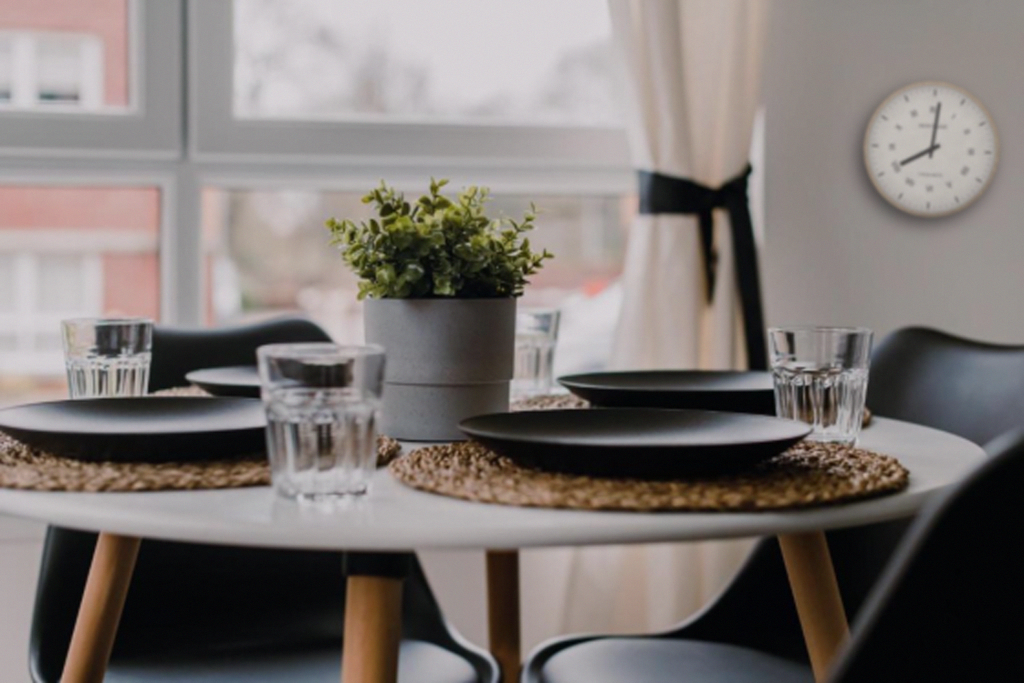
8:01
